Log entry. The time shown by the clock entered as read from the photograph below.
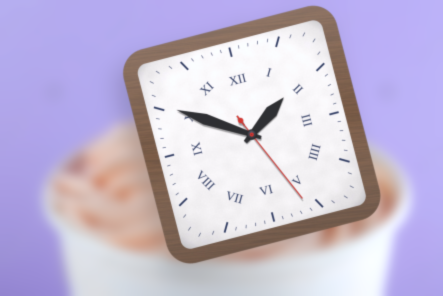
1:50:26
